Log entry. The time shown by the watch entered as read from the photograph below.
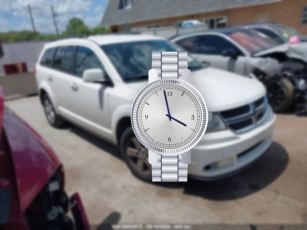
3:58
